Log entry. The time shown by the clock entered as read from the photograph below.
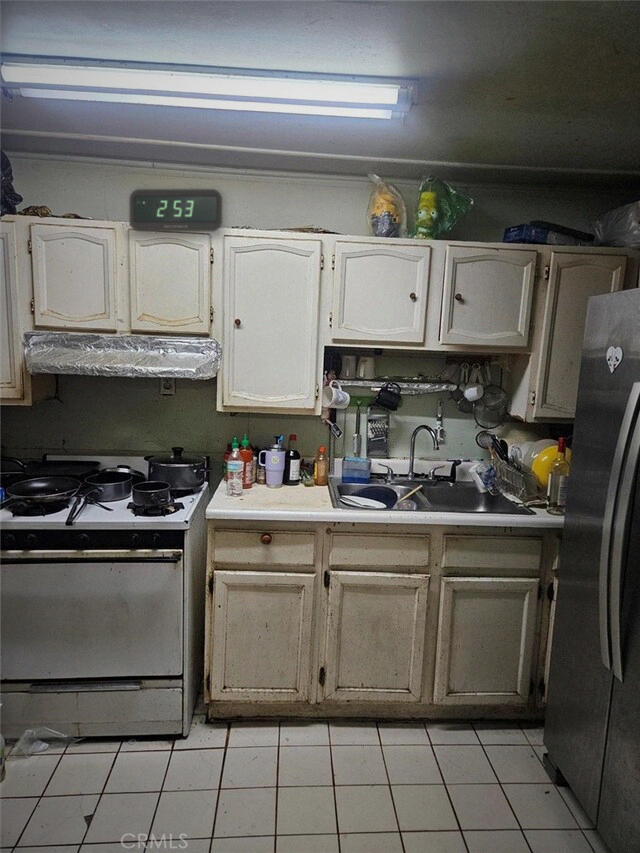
2:53
